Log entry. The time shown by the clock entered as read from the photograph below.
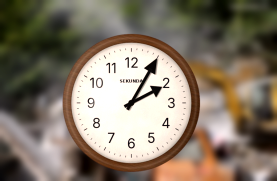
2:05
